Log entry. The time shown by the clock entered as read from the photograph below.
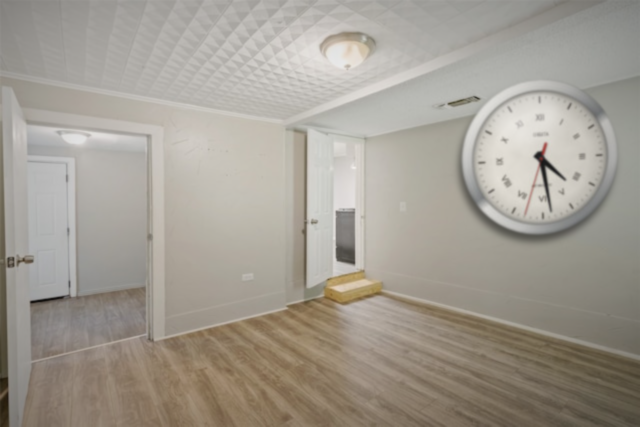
4:28:33
